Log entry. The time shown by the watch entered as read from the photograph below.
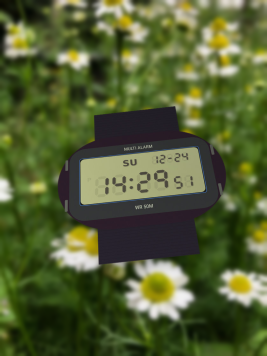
14:29:51
